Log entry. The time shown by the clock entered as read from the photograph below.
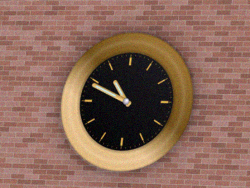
10:49
